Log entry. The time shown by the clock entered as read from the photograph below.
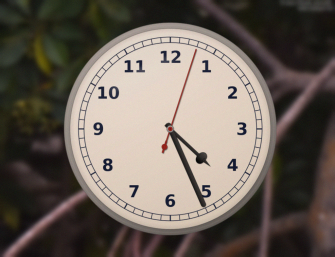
4:26:03
